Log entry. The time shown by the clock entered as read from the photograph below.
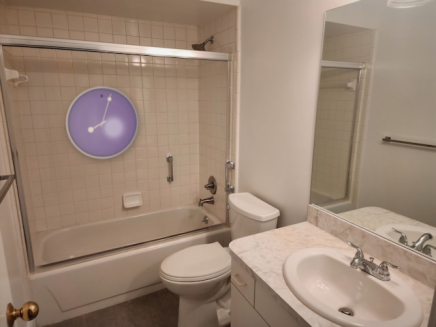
8:03
